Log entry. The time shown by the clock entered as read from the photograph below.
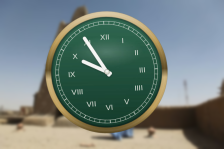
9:55
